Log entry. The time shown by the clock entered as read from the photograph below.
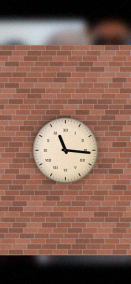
11:16
